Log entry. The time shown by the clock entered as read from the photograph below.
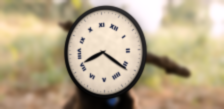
7:16
